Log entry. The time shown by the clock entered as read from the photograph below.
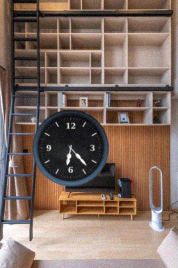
6:23
